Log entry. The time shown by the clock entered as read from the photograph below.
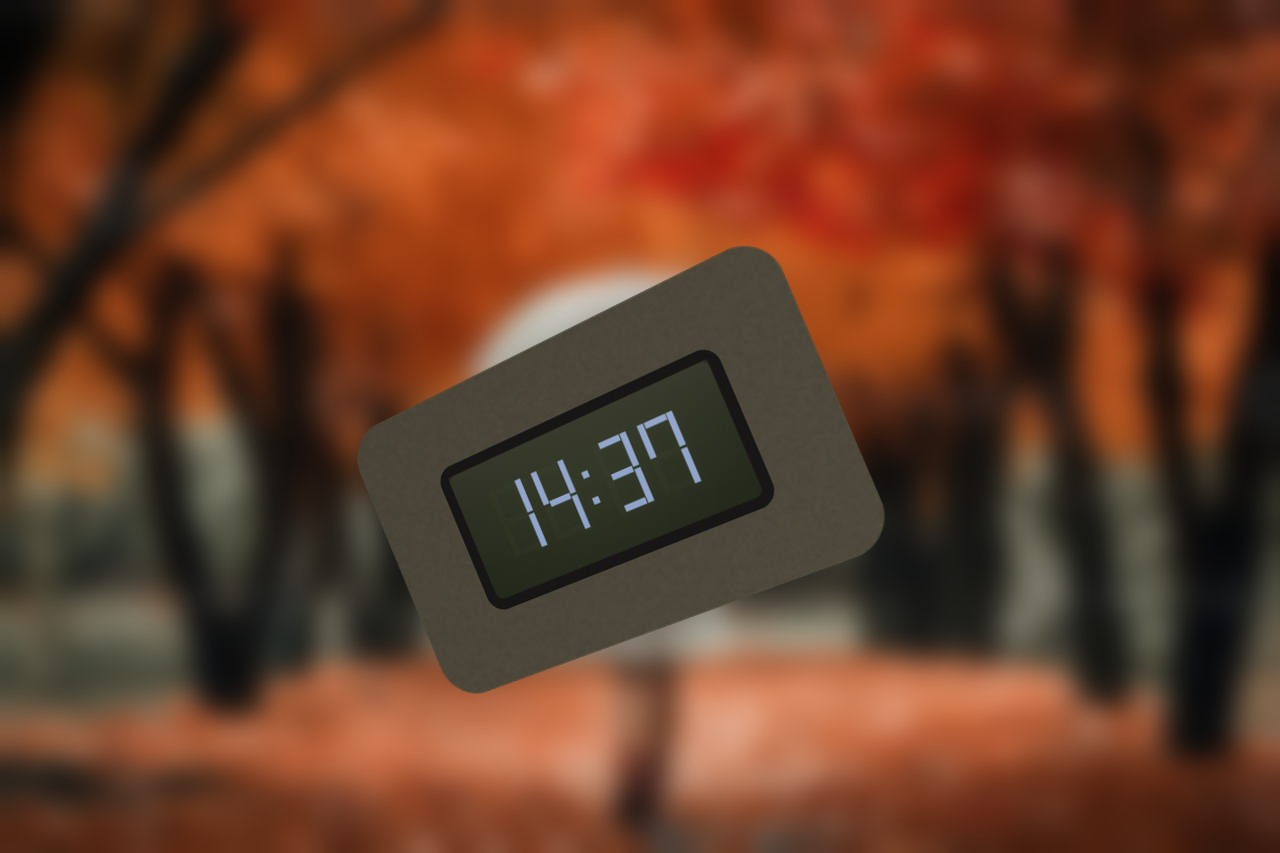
14:37
